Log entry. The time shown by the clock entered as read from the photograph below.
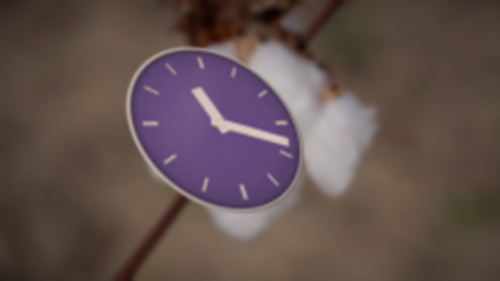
11:18
